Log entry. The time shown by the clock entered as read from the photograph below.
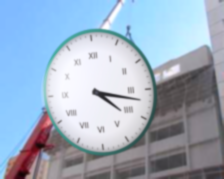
4:17
